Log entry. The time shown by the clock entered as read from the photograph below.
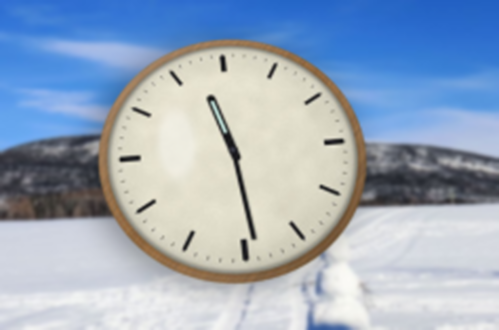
11:29
